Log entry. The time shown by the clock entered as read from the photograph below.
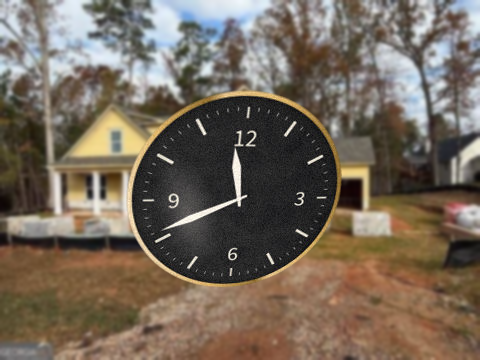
11:41
